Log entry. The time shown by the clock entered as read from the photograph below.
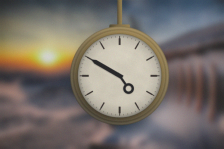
4:50
